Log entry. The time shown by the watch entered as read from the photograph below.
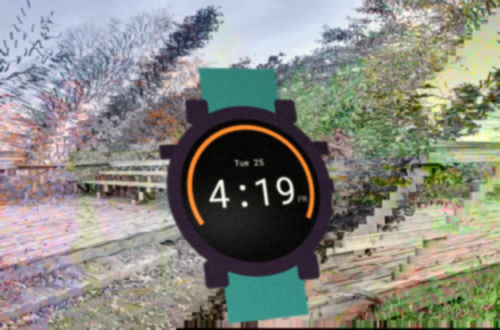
4:19
